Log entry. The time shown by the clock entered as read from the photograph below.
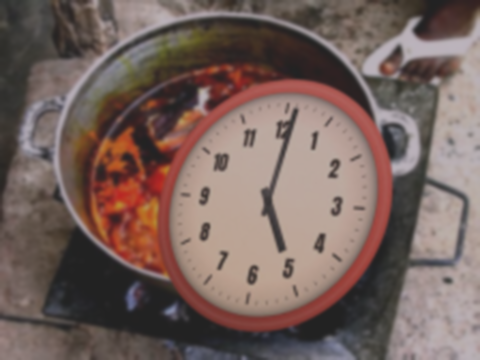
5:01
